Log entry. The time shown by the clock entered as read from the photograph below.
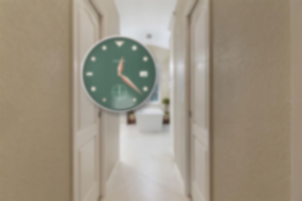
12:22
